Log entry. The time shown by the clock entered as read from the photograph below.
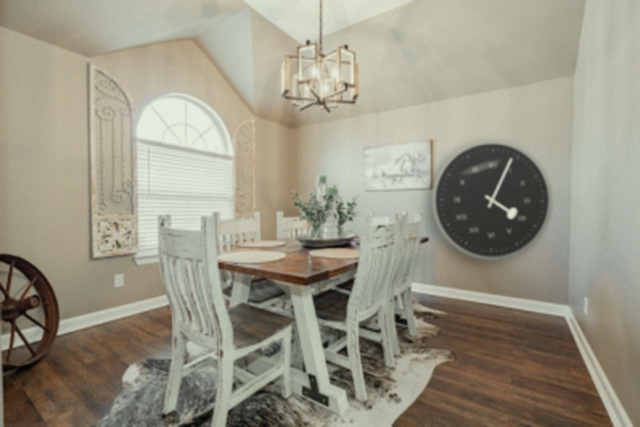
4:04
